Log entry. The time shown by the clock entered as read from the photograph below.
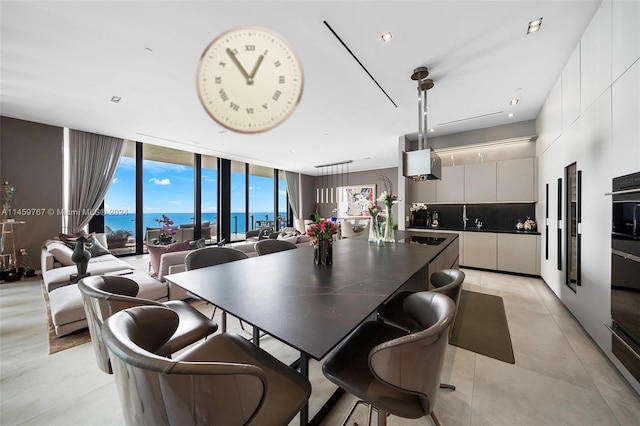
12:54
